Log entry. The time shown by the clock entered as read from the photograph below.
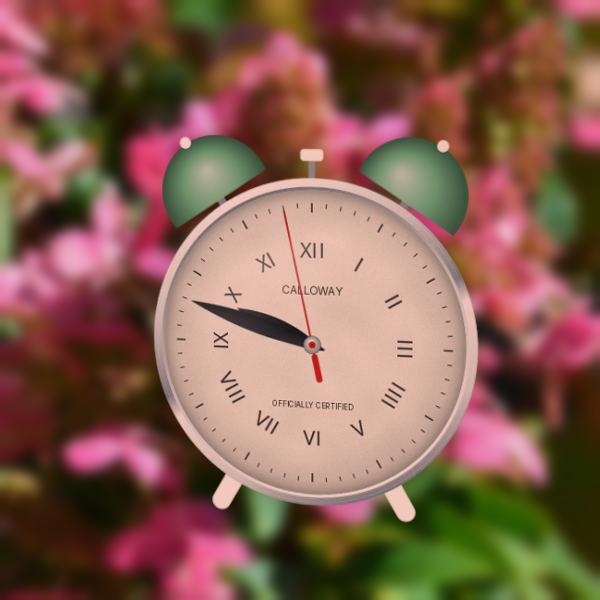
9:47:58
